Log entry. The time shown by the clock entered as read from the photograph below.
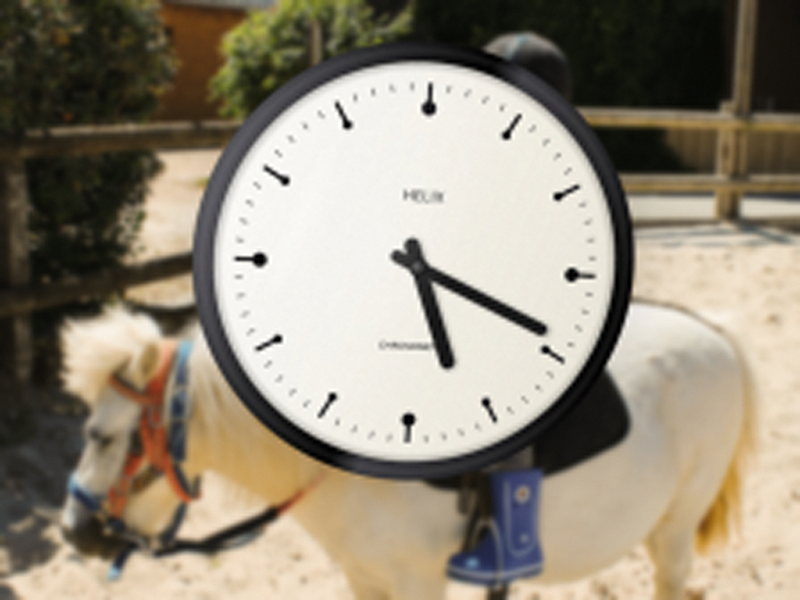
5:19
